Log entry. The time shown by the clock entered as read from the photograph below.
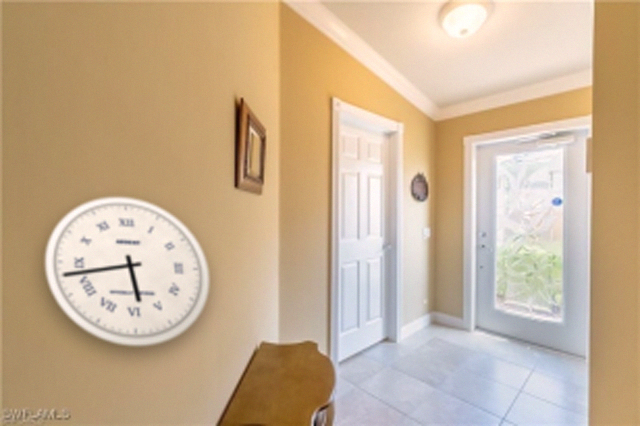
5:43
